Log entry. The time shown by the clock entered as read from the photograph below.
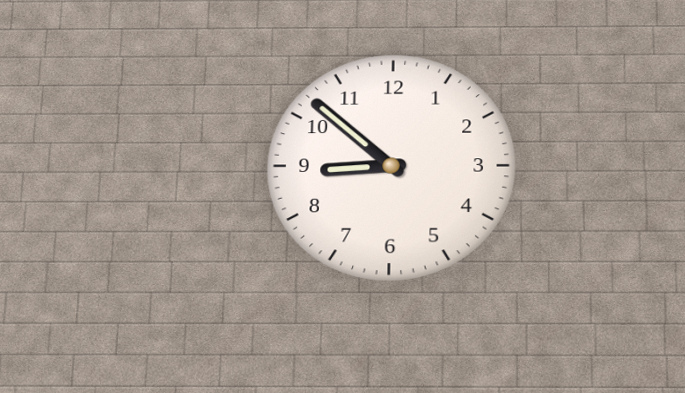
8:52
